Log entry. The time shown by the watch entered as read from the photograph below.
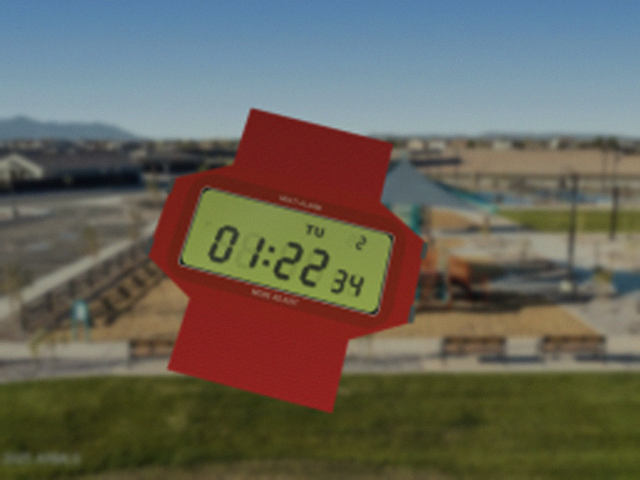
1:22:34
